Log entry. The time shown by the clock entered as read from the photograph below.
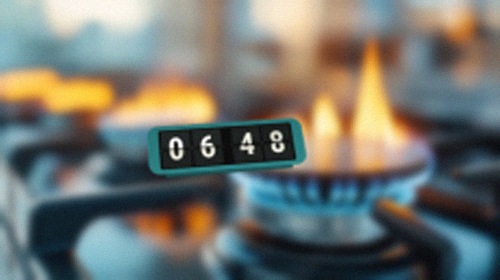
6:48
